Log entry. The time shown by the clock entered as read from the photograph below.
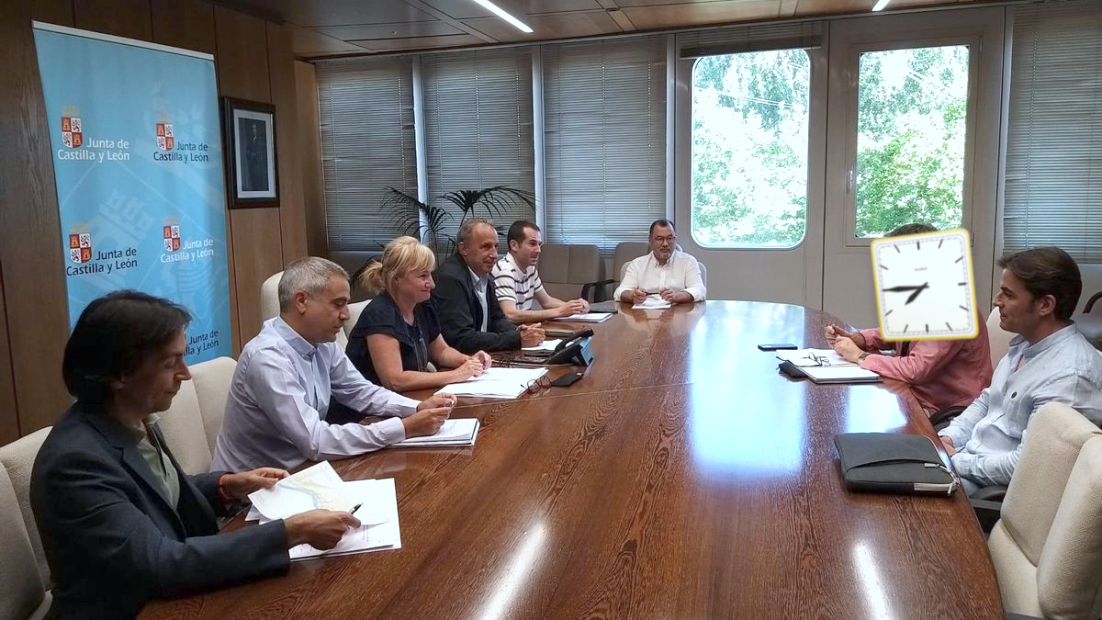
7:45
